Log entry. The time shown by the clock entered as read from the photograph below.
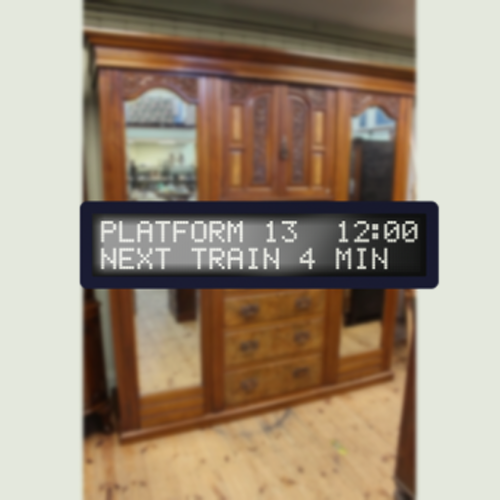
12:00
